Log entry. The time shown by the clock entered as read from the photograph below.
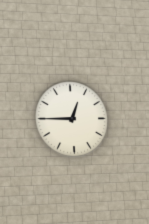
12:45
